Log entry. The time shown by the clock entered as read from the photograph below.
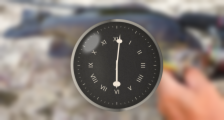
6:01
